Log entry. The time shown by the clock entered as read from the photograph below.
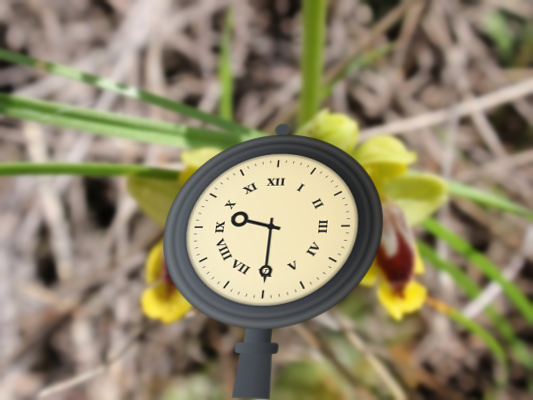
9:30
